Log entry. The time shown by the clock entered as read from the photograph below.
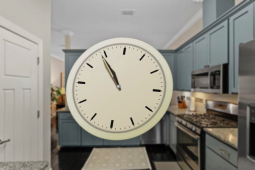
10:54
